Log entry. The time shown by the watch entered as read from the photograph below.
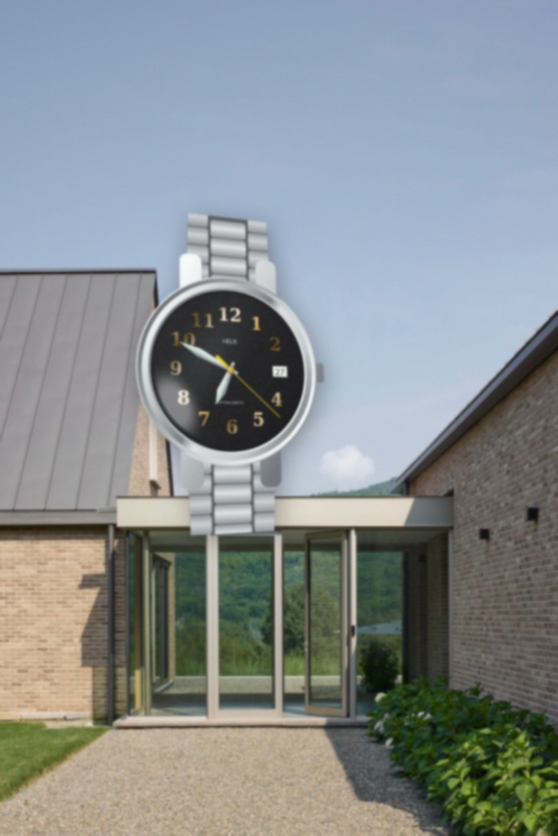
6:49:22
